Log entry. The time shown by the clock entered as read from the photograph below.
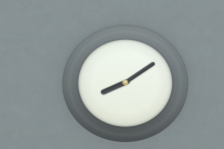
8:09
